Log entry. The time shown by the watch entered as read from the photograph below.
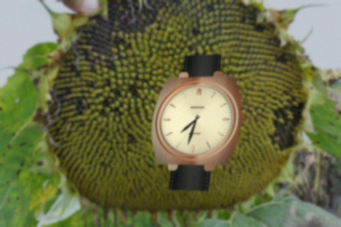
7:32
